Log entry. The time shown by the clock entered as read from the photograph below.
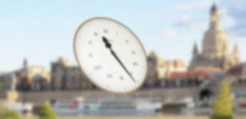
11:26
